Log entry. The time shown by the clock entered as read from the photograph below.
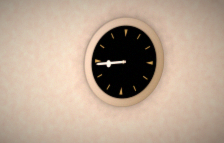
8:44
